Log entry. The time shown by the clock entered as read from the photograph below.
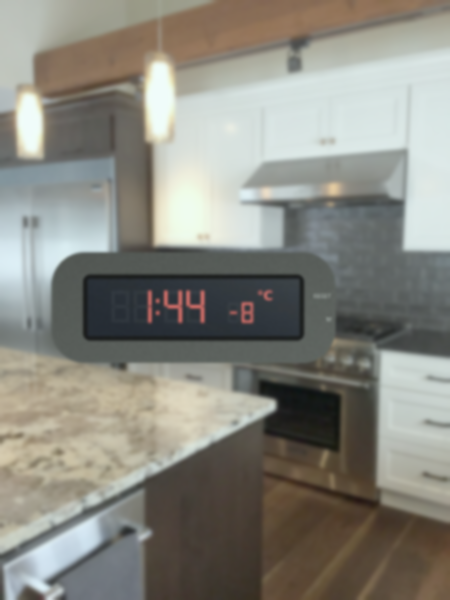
1:44
